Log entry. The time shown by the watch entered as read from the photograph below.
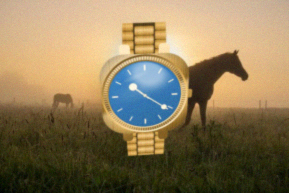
10:21
